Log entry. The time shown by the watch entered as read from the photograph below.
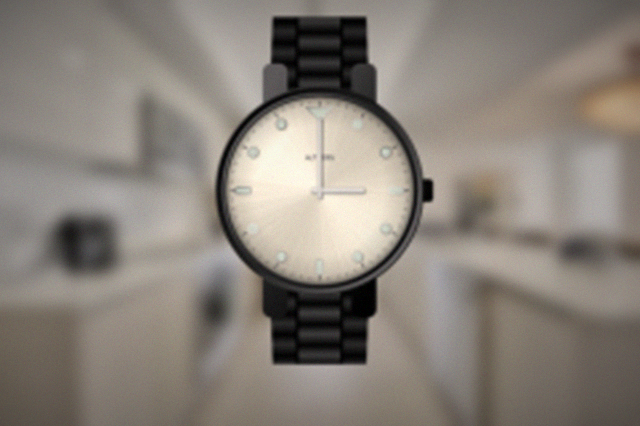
3:00
